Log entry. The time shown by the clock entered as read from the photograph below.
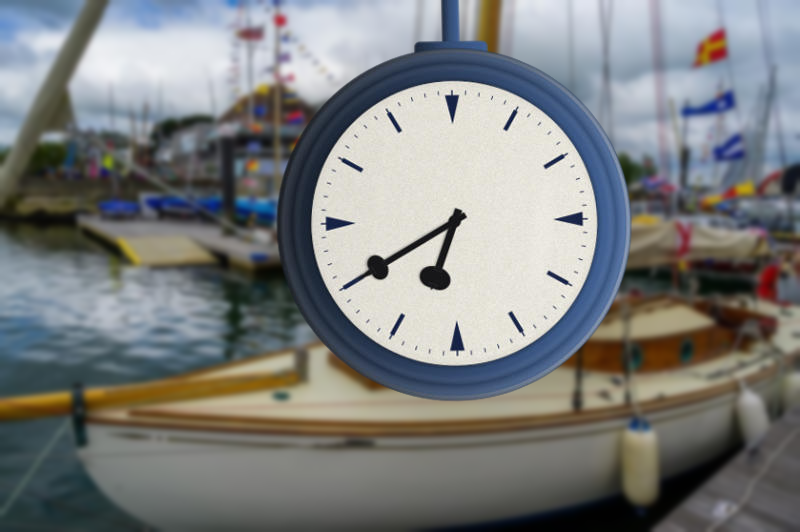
6:40
